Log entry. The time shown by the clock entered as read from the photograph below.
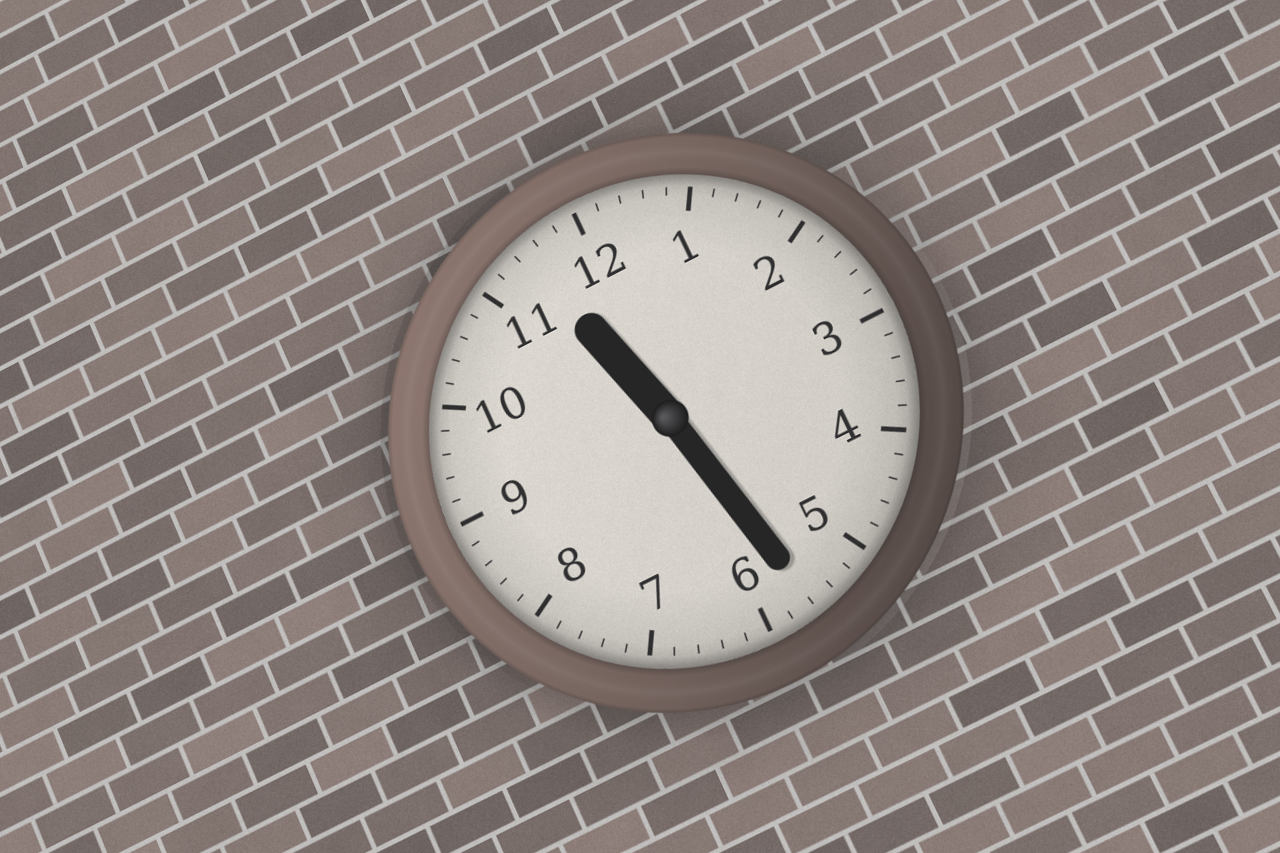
11:28
